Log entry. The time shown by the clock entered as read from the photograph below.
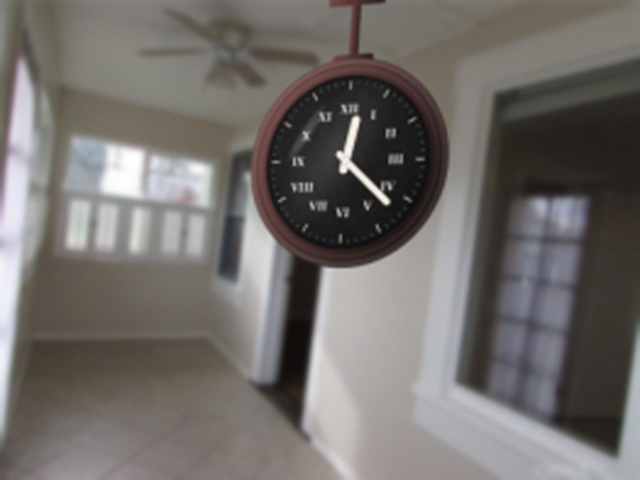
12:22
